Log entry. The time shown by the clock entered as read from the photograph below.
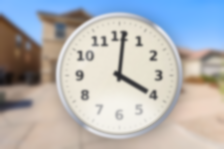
4:01
